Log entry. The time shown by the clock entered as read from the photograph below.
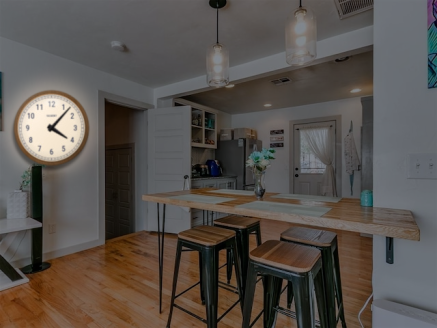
4:07
